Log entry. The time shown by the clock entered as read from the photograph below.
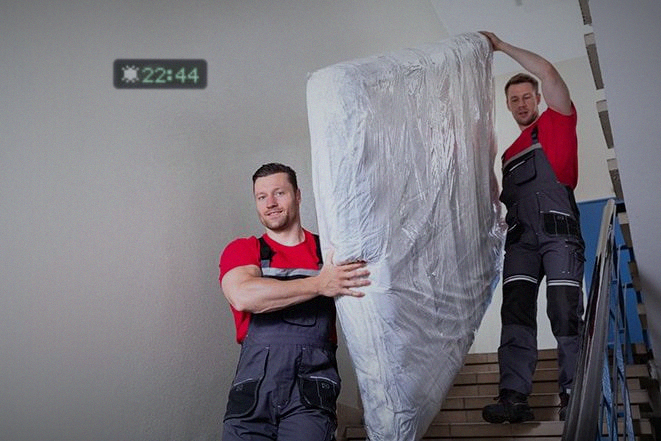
22:44
